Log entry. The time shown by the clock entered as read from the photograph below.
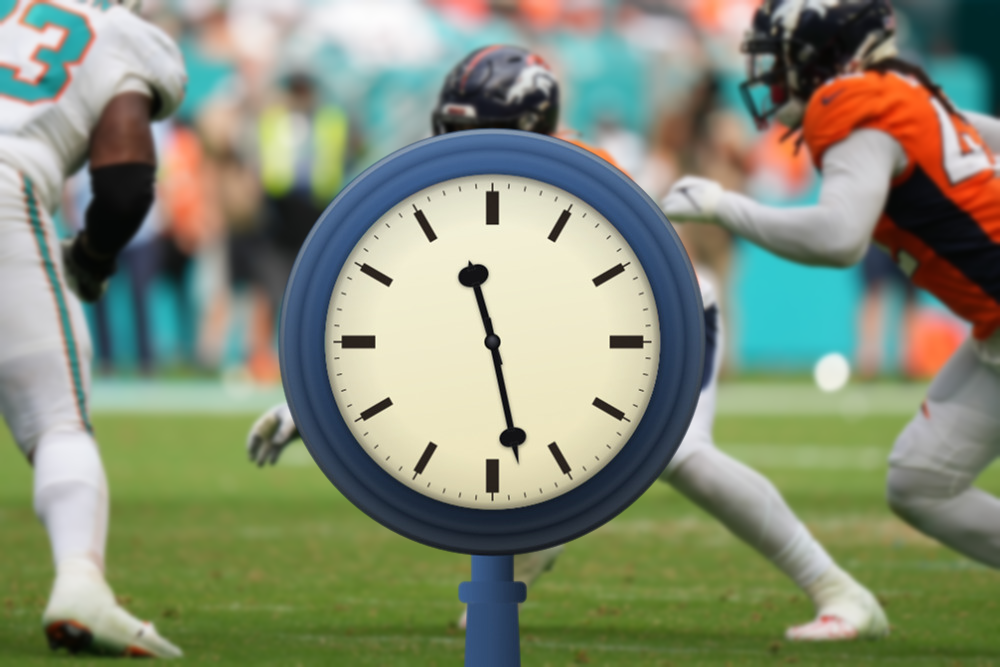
11:28
